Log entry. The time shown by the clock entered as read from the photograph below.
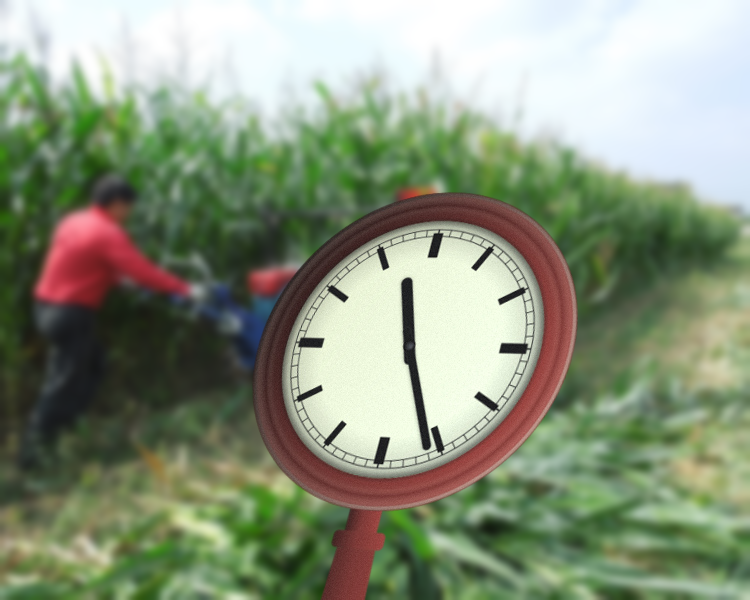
11:26
